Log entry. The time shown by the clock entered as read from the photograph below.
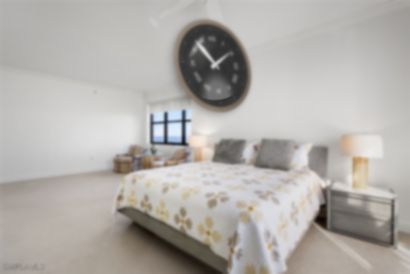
1:53
